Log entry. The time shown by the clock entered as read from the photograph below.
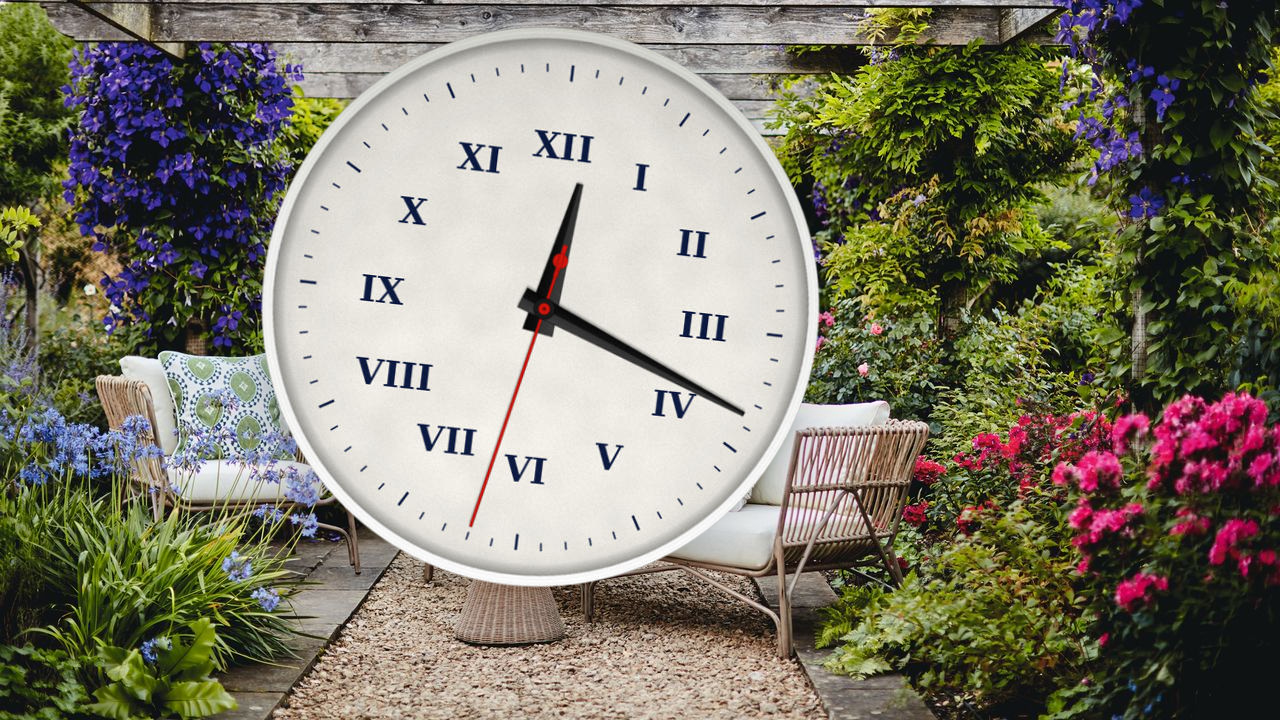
12:18:32
